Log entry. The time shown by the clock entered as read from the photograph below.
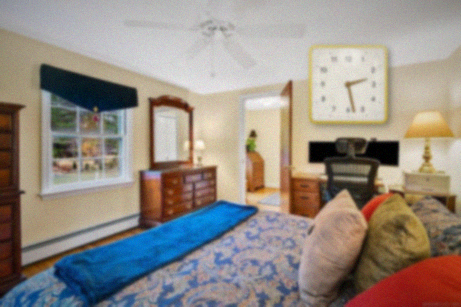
2:28
